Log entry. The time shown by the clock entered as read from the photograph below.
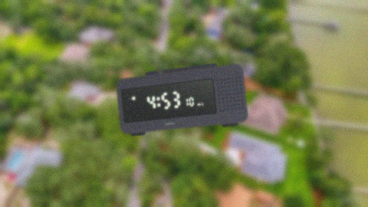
4:53:10
